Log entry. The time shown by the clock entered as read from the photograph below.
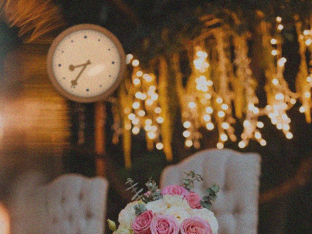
8:36
